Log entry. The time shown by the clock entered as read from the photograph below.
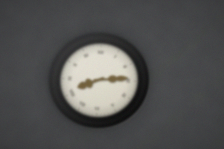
8:14
